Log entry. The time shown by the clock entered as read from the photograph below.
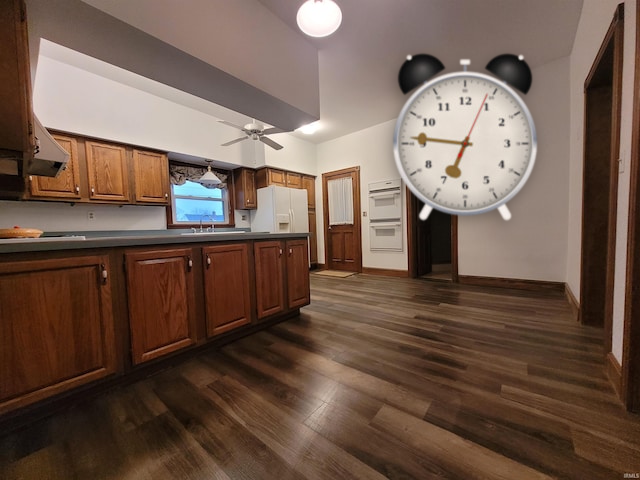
6:46:04
